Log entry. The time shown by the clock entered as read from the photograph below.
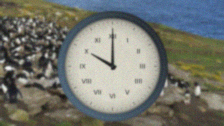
10:00
